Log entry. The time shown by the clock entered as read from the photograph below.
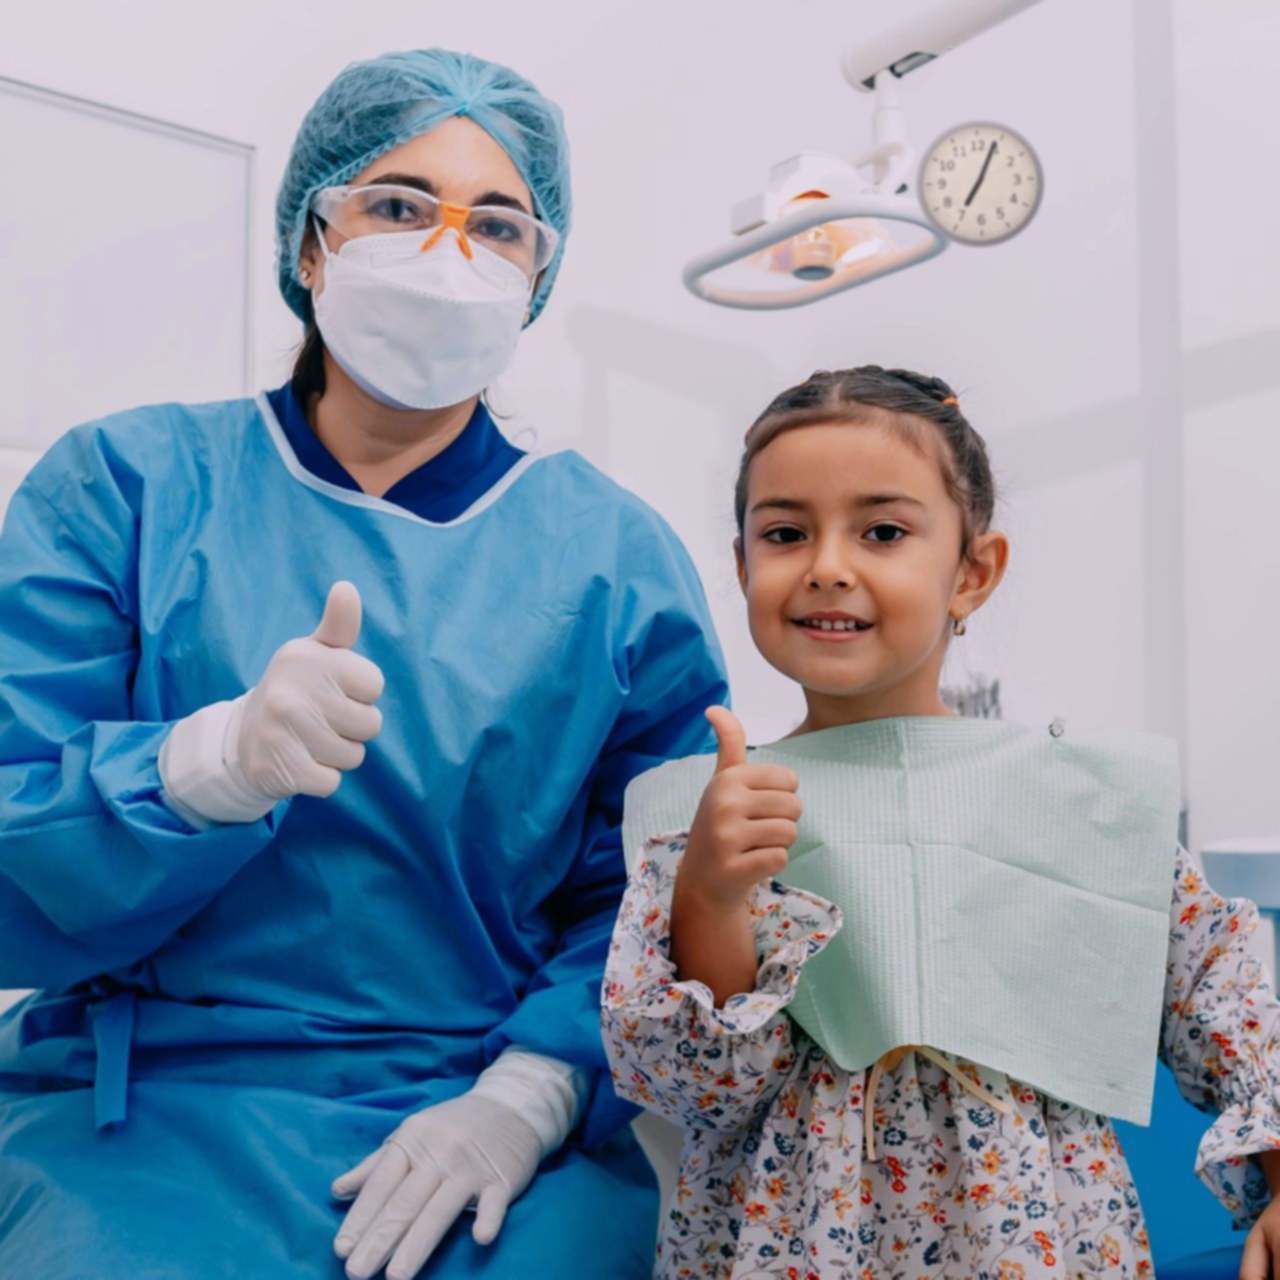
7:04
